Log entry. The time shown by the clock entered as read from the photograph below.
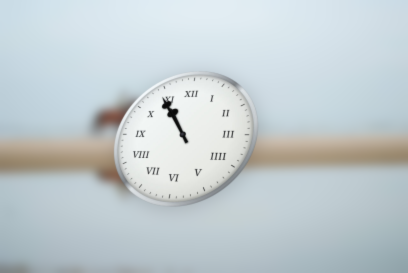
10:54
